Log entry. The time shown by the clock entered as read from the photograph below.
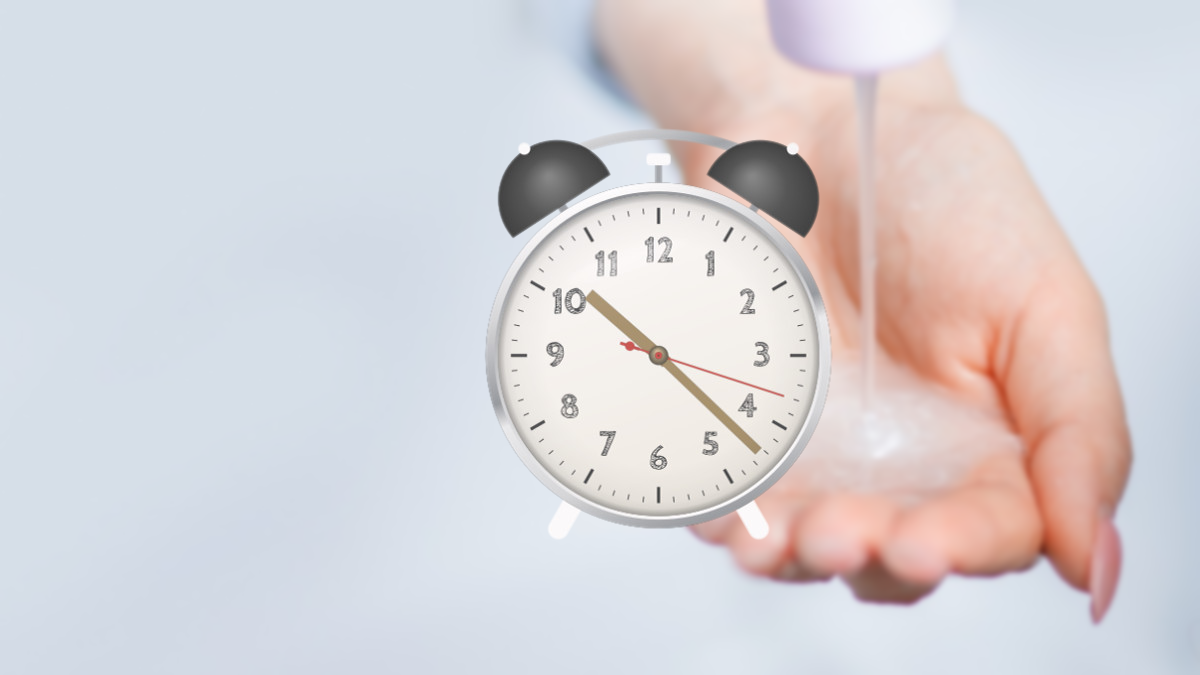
10:22:18
